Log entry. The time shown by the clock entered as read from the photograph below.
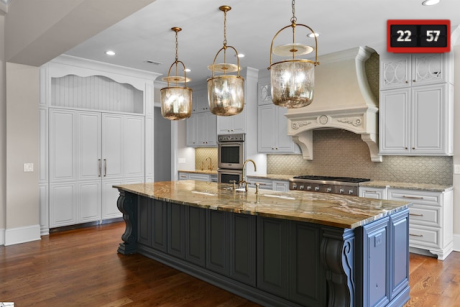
22:57
